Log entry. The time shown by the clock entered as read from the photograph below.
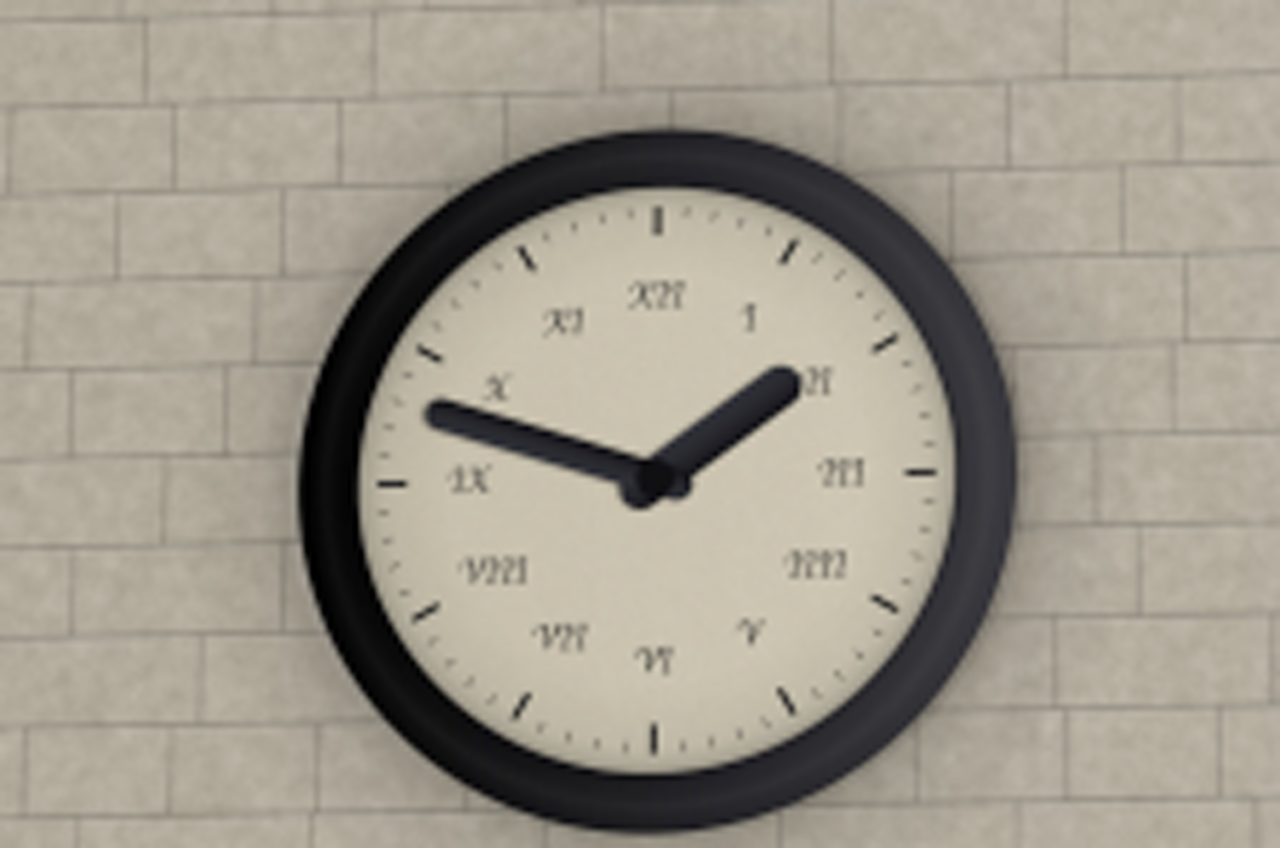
1:48
